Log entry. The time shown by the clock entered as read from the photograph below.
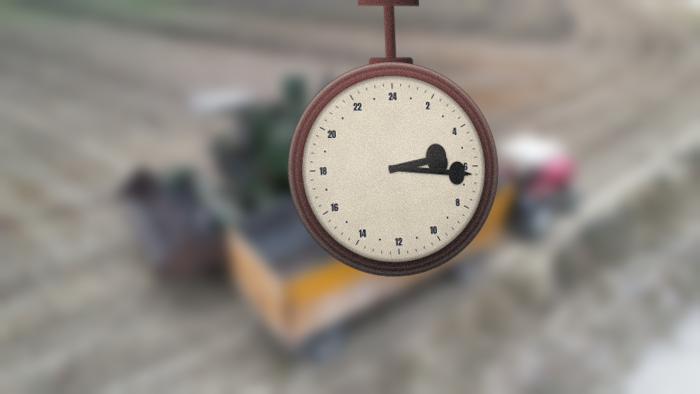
5:16
